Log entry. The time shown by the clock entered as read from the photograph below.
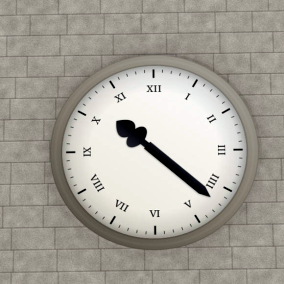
10:22
